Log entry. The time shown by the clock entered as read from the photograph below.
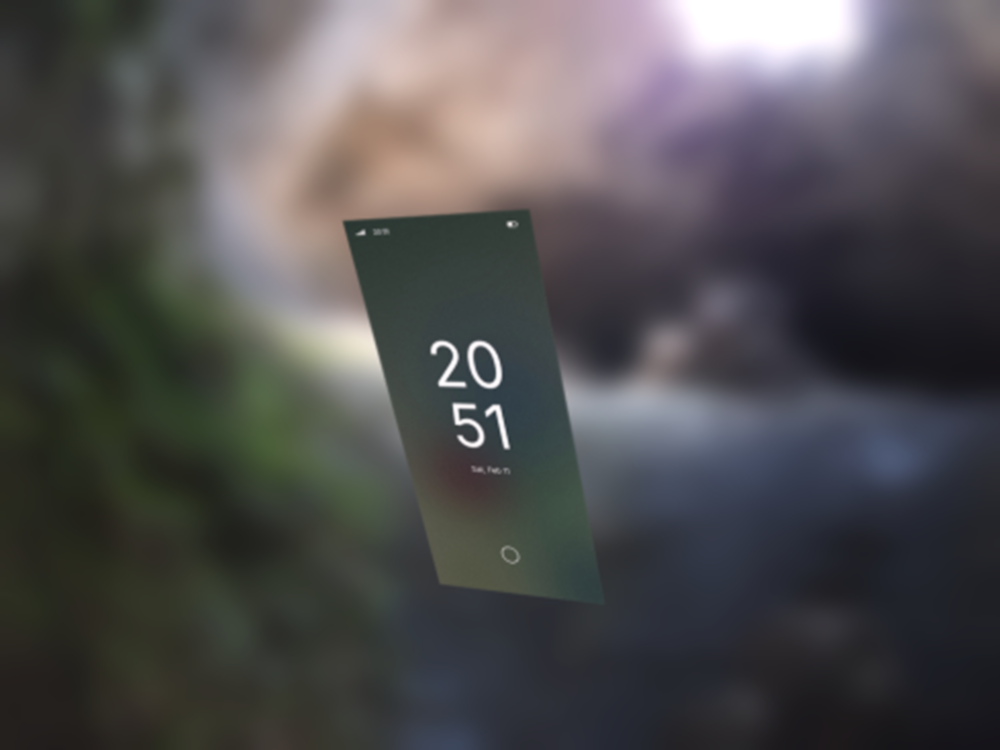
20:51
